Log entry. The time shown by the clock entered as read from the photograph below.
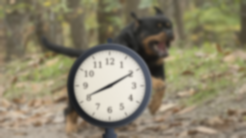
8:10
